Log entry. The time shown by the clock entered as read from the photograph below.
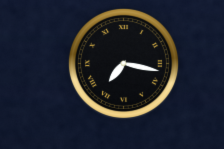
7:17
